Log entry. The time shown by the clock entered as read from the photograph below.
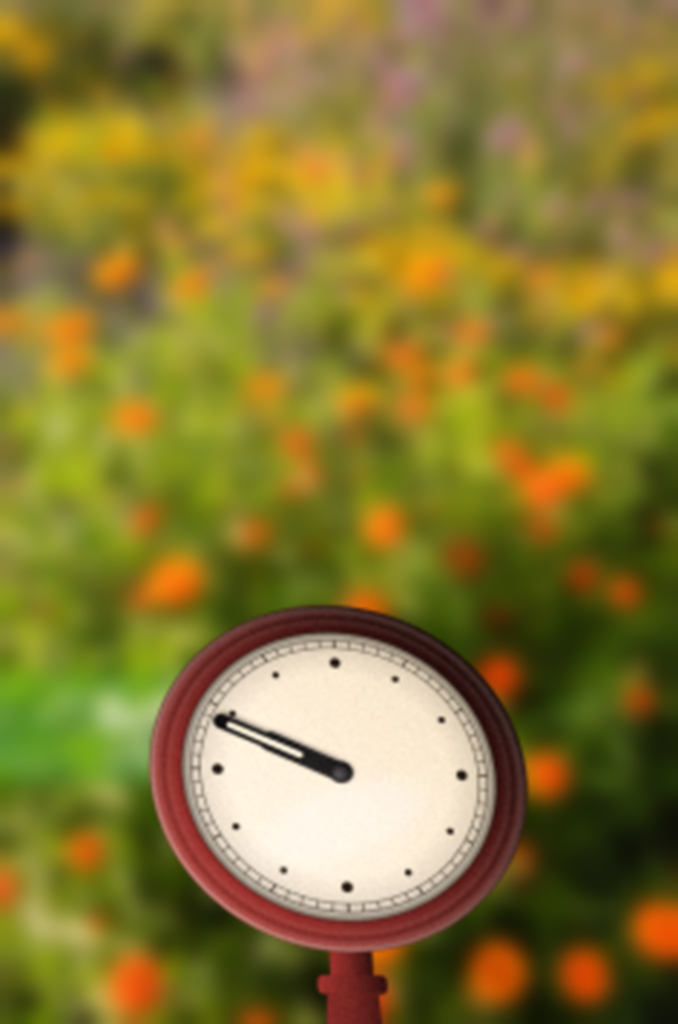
9:49
